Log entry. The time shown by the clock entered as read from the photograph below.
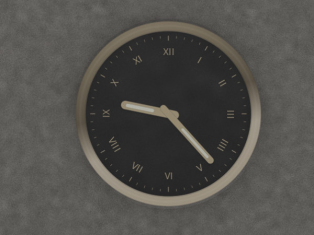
9:23
